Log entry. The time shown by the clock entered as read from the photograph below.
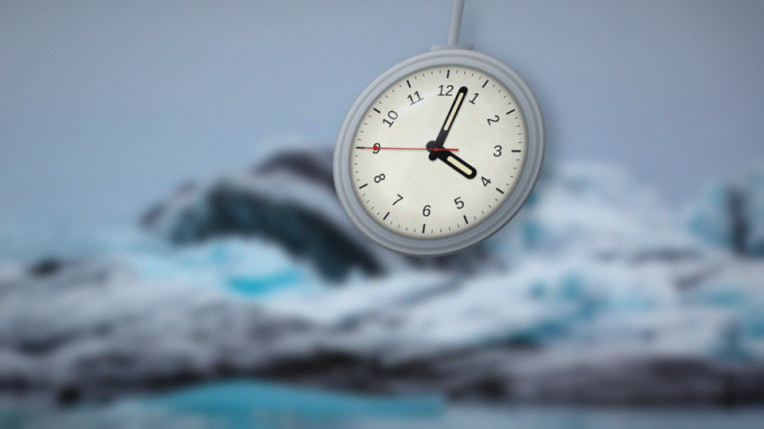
4:02:45
